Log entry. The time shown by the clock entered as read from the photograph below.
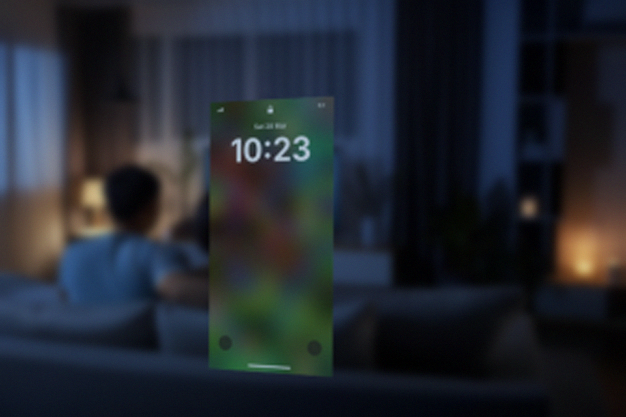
10:23
